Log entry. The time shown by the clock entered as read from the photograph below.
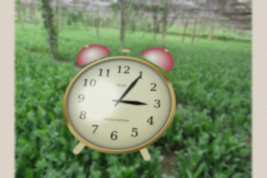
3:05
